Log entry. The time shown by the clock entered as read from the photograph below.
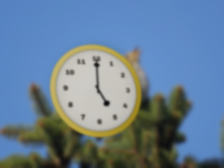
5:00
